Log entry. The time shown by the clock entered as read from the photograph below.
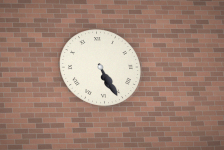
5:26
